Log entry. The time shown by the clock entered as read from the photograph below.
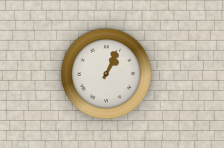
1:04
